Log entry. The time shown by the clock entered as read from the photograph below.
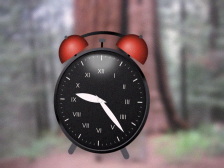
9:23
